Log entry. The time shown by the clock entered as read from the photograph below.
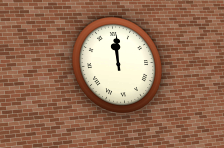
12:01
